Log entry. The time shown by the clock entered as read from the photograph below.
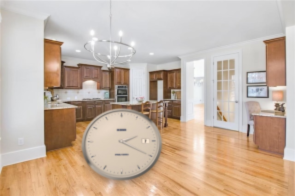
2:20
